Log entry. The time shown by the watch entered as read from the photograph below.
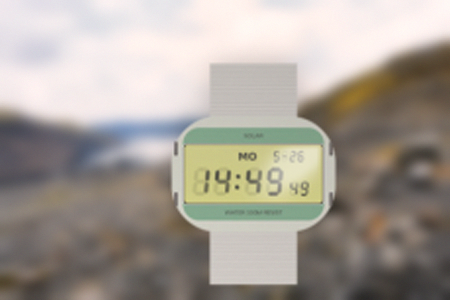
14:49:49
